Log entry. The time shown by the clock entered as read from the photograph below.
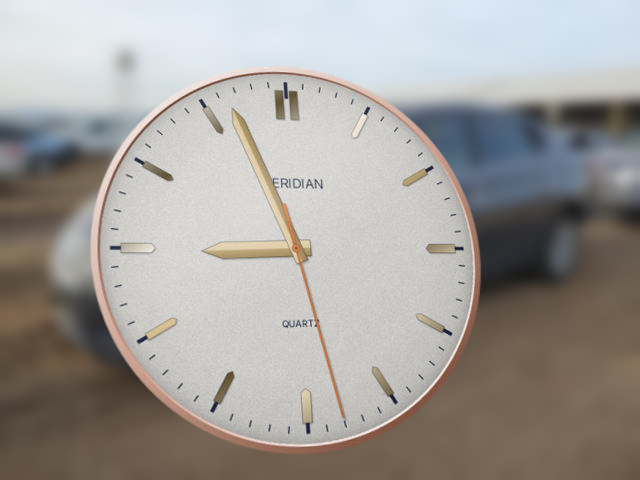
8:56:28
